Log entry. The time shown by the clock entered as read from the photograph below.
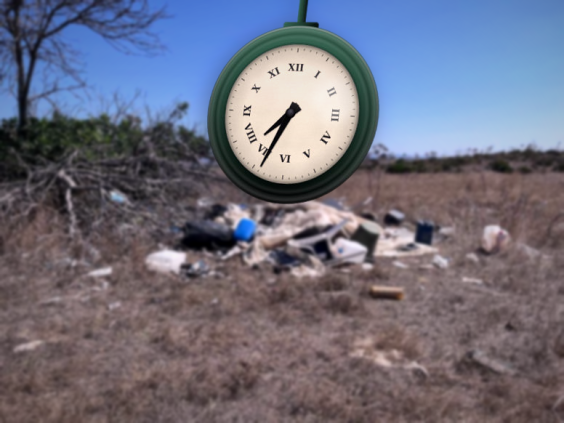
7:34
